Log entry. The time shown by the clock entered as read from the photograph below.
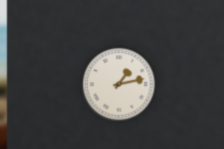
1:13
